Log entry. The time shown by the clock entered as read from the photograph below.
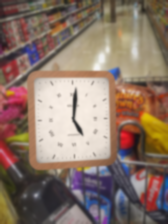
5:01
